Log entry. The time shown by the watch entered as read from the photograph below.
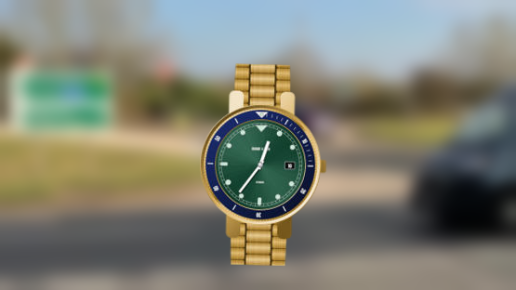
12:36
